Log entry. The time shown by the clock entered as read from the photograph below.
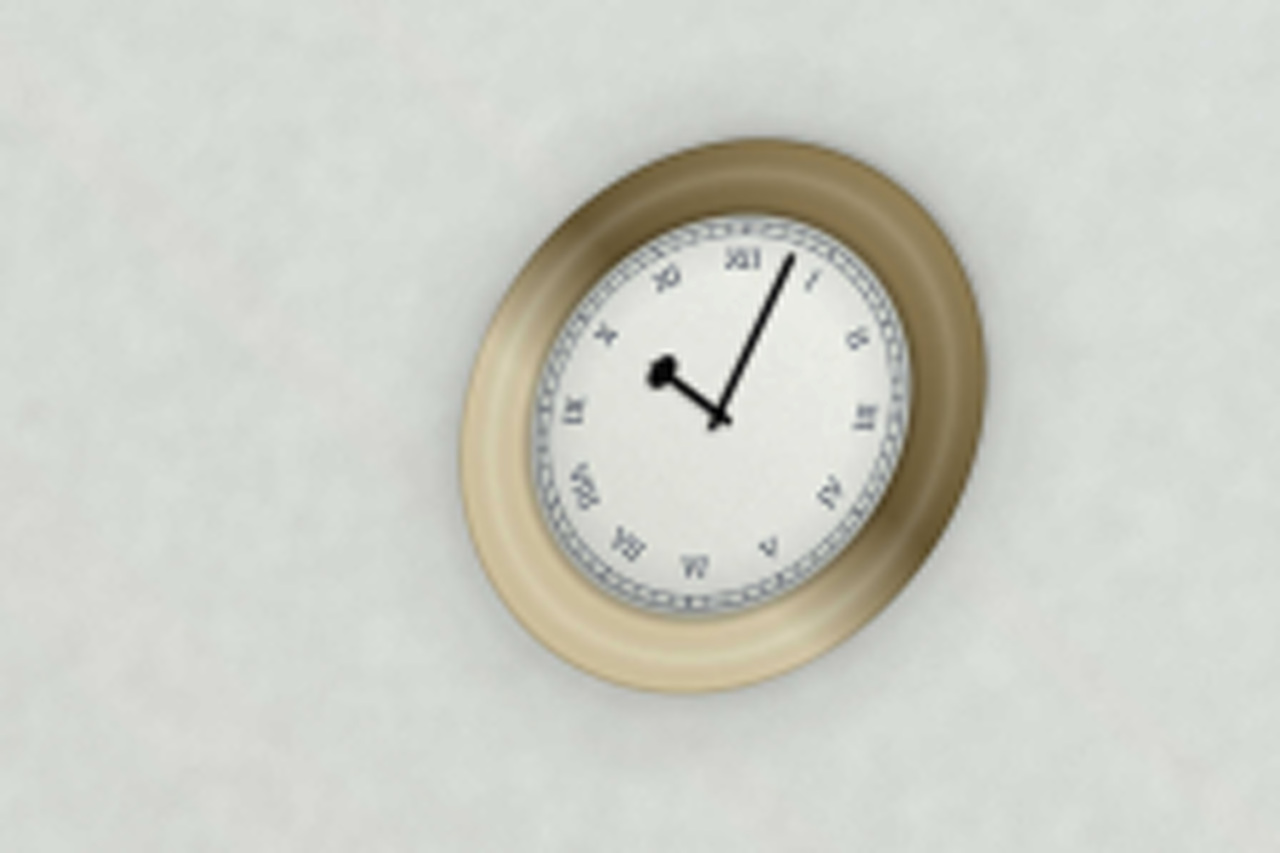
10:03
